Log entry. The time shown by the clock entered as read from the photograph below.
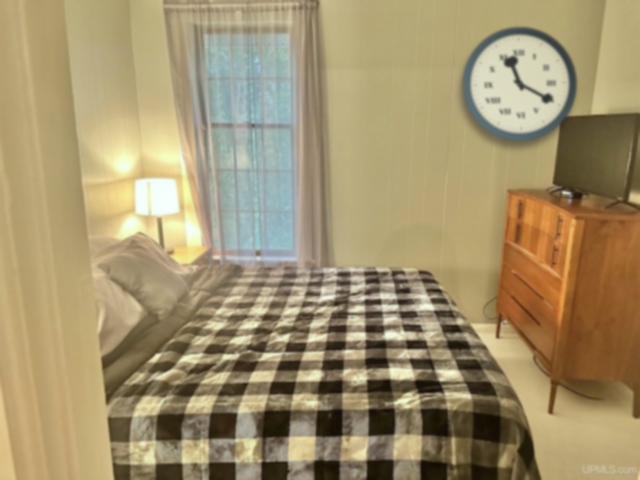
11:20
